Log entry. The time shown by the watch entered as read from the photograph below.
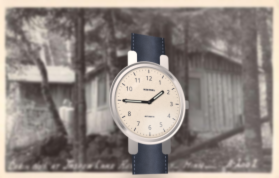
1:45
